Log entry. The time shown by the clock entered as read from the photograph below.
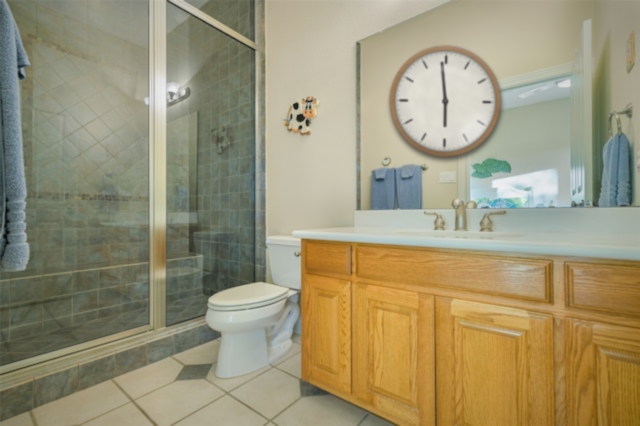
5:59
